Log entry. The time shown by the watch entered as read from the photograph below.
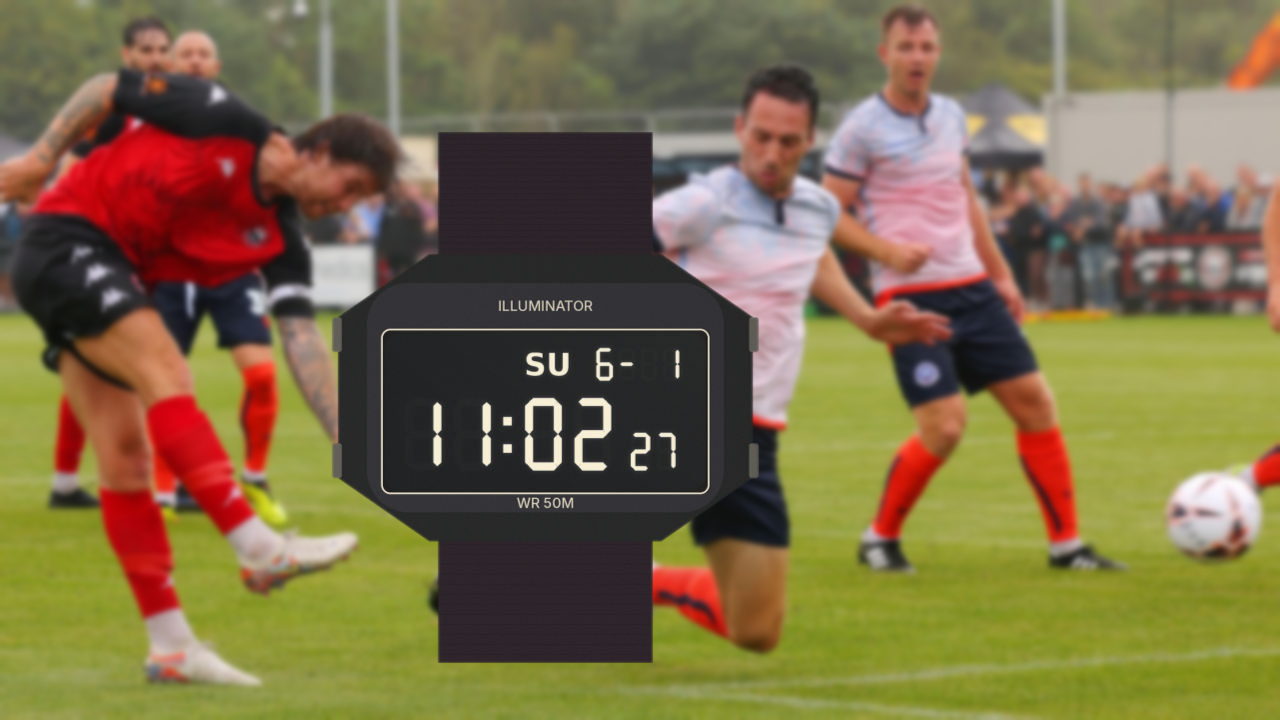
11:02:27
